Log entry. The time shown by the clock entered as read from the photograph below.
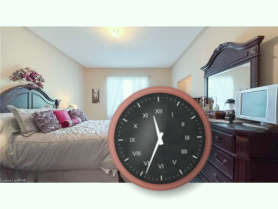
11:34
